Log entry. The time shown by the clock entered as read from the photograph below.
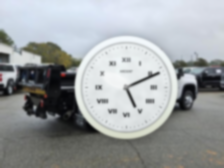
5:11
